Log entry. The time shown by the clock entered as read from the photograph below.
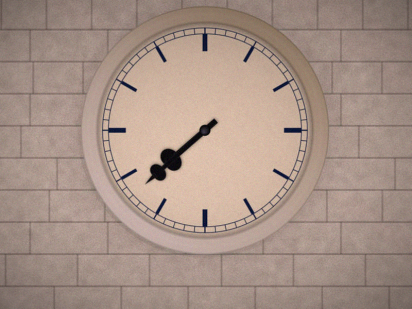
7:38
